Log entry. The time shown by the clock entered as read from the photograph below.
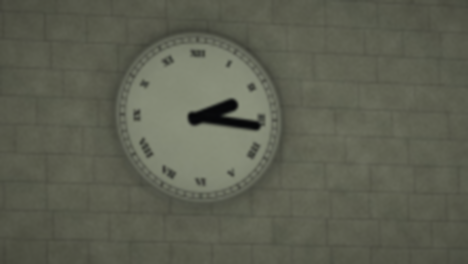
2:16
